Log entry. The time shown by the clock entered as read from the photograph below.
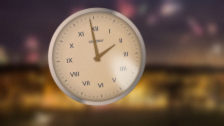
1:59
